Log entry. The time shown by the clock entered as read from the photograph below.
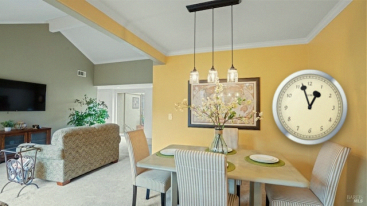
12:57
